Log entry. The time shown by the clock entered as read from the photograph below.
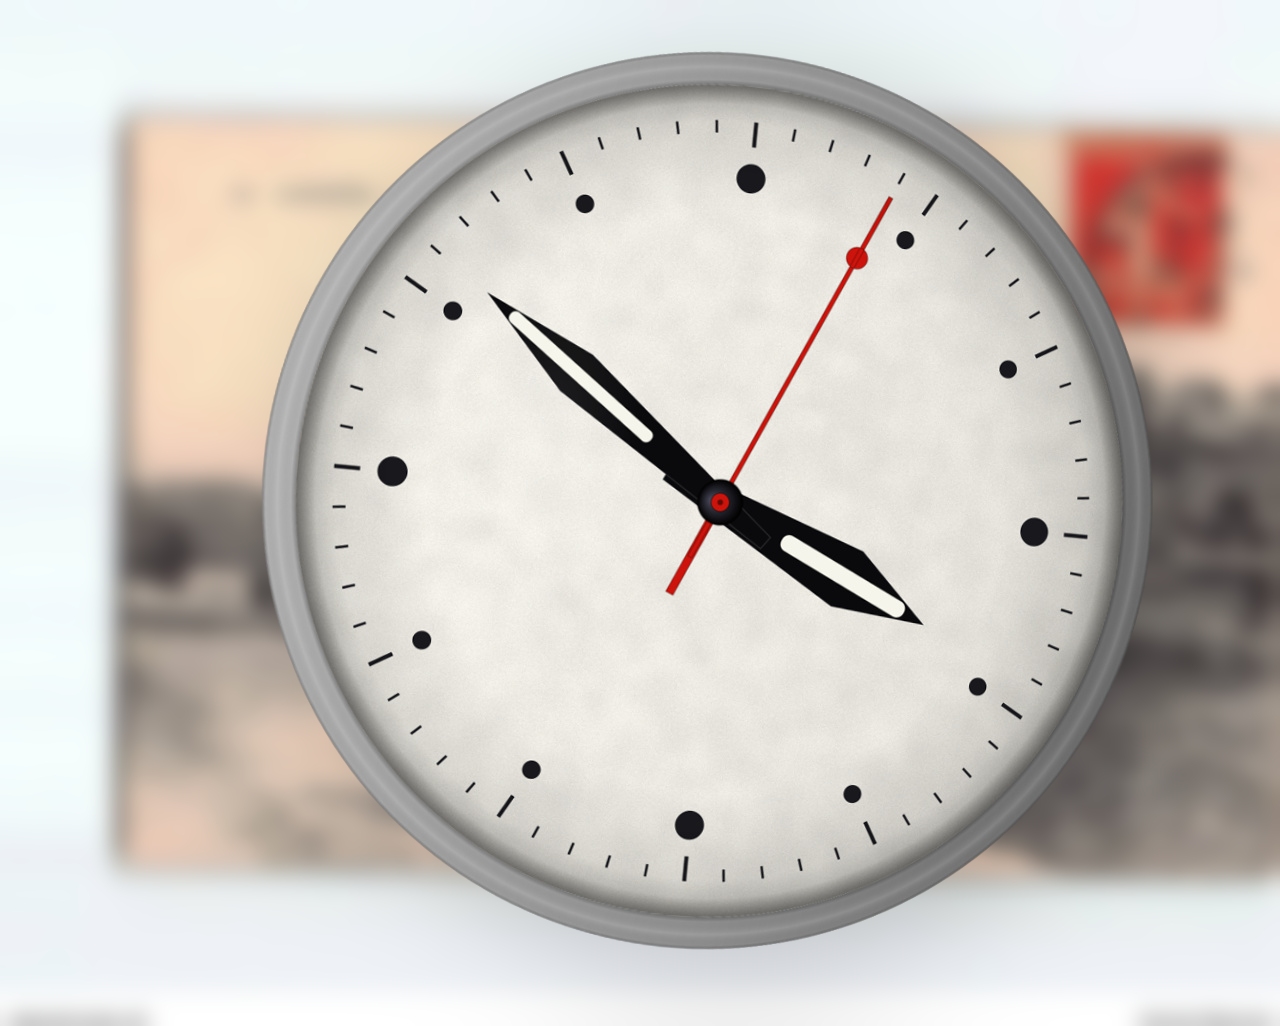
3:51:04
